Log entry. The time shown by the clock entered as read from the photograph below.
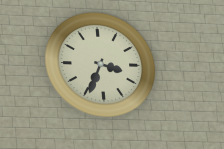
3:34
